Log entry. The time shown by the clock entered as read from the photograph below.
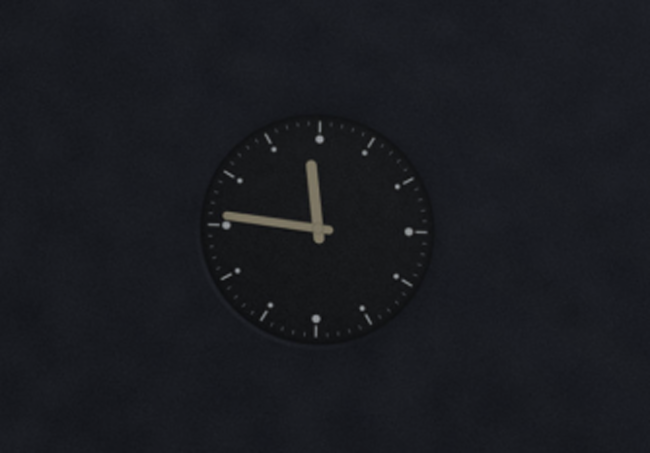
11:46
